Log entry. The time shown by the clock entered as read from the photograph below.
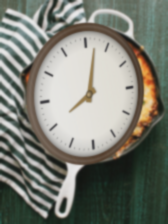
8:02
